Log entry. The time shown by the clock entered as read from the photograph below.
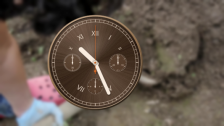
10:26
